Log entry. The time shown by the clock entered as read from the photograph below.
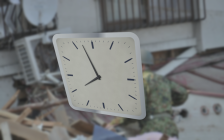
7:57
